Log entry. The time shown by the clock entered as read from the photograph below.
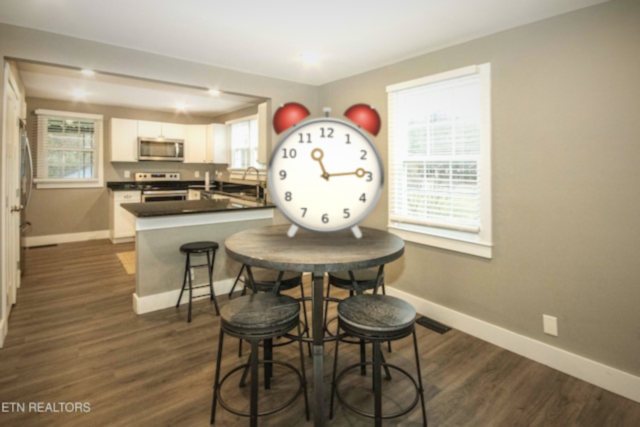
11:14
